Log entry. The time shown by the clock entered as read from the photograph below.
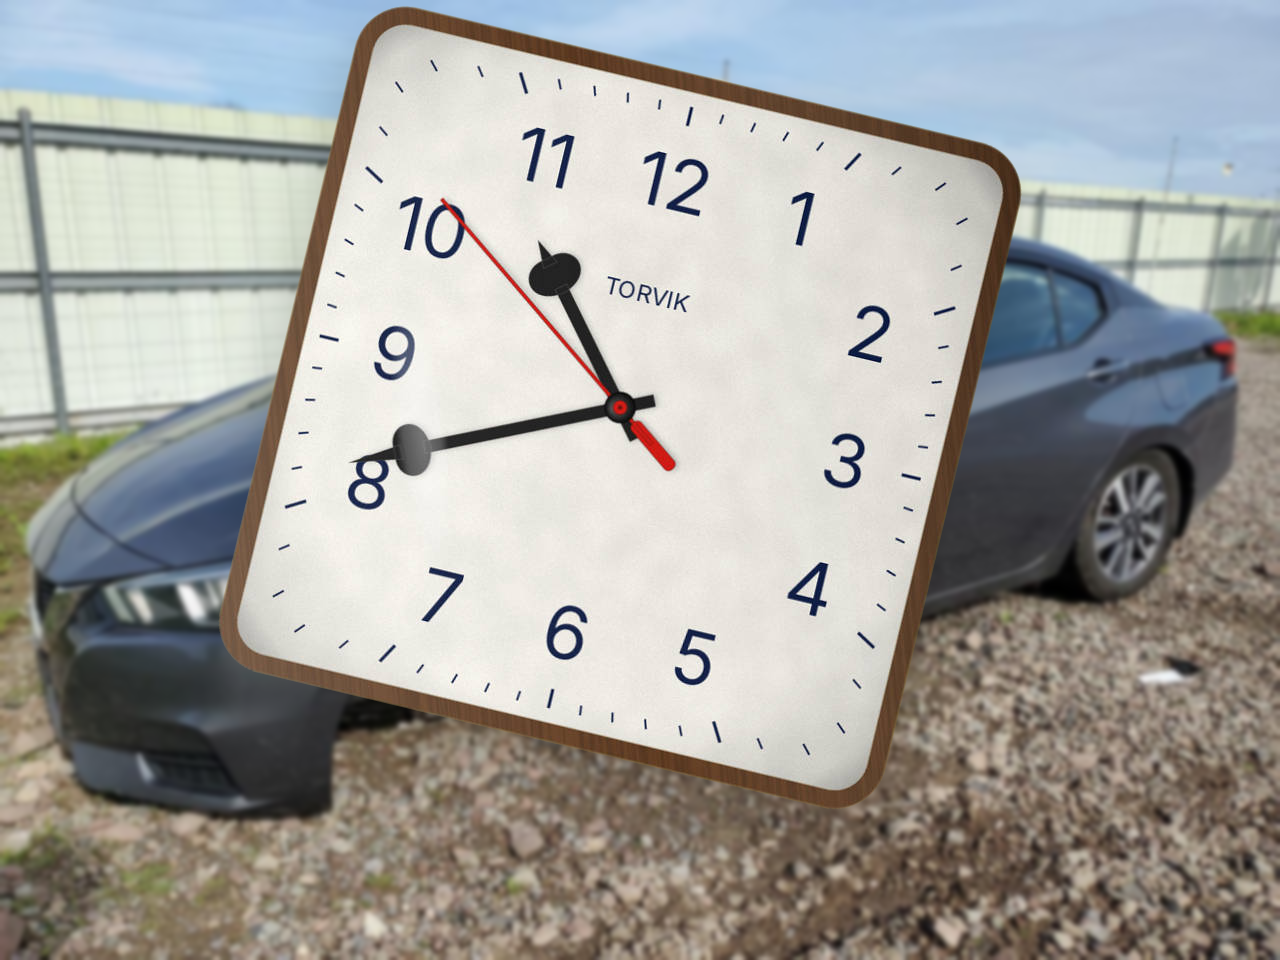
10:40:51
